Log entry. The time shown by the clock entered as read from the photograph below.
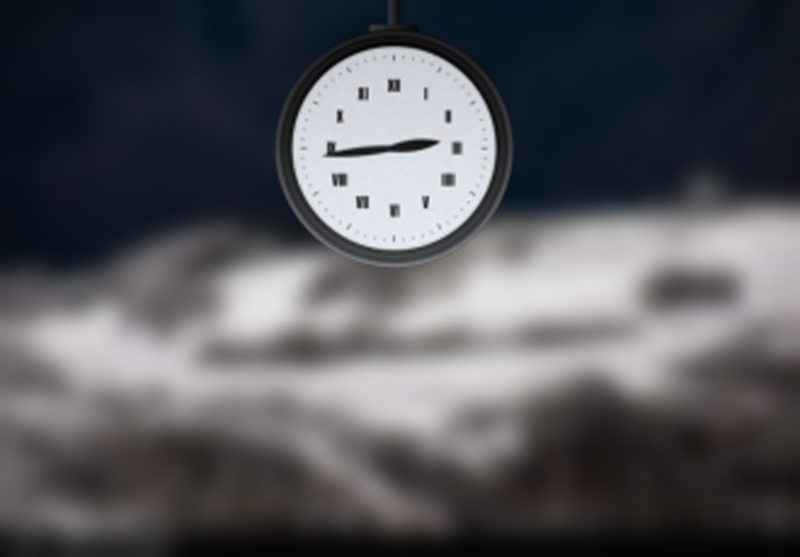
2:44
